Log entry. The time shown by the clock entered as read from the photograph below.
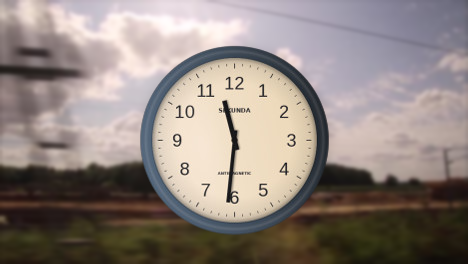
11:31
